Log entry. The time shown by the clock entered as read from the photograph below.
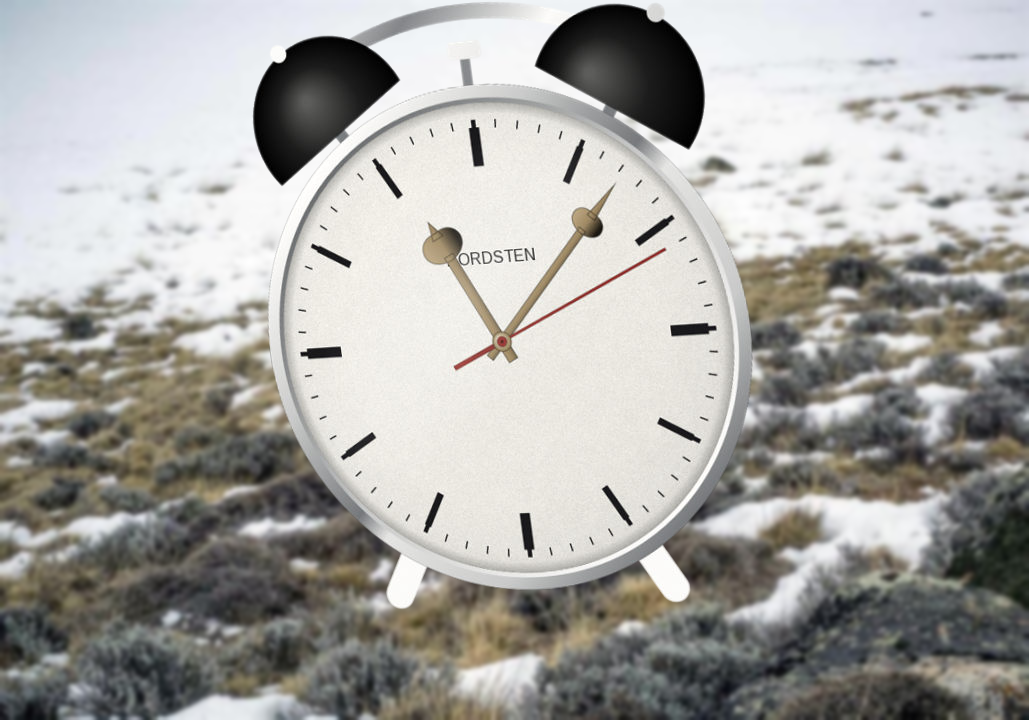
11:07:11
